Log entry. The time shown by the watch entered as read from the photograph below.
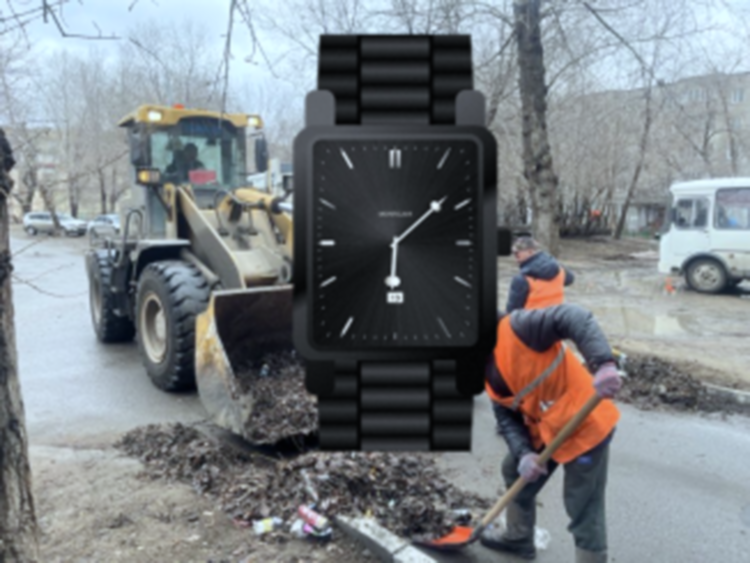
6:08
